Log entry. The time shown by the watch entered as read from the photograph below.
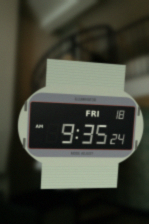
9:35:24
